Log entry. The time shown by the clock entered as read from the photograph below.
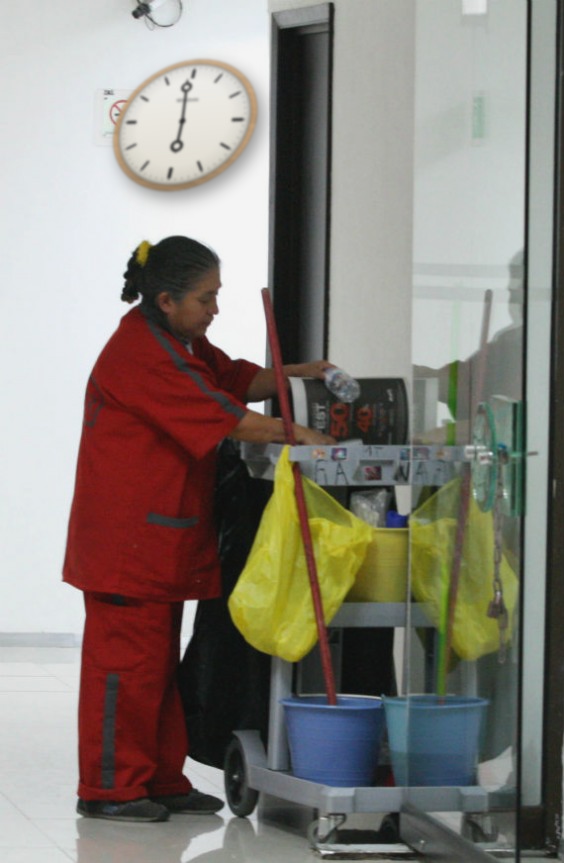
5:59
